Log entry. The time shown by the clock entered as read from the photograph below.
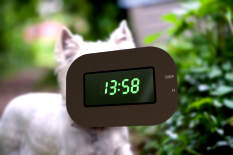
13:58
